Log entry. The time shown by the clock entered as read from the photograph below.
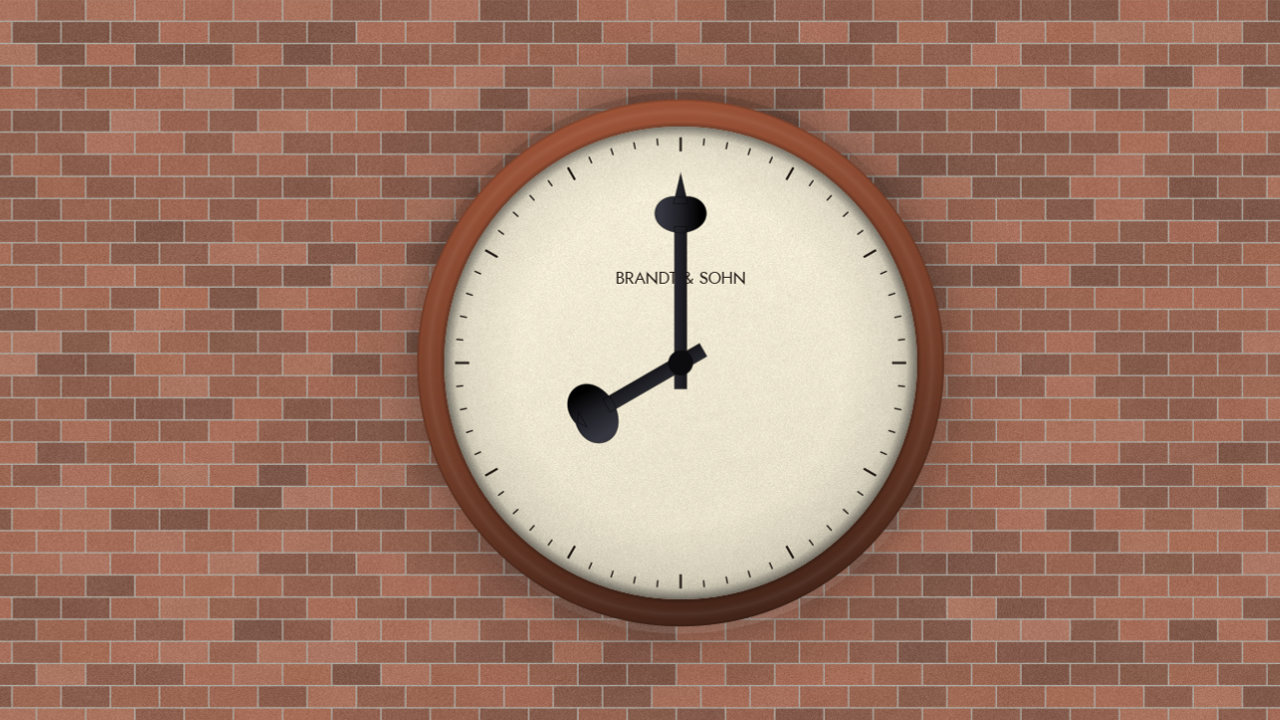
8:00
